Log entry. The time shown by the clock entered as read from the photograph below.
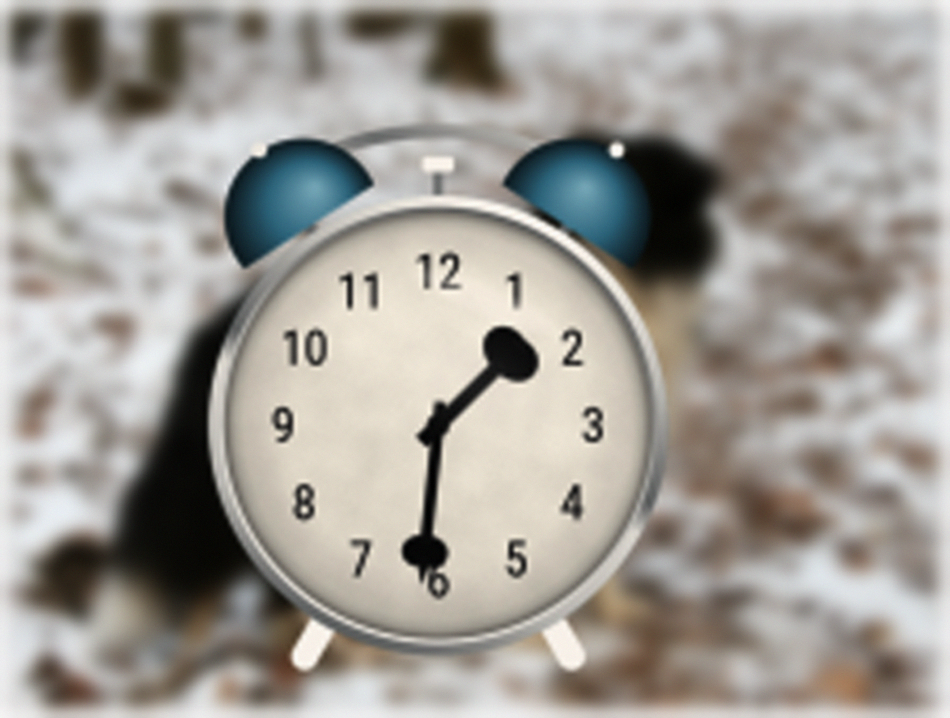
1:31
